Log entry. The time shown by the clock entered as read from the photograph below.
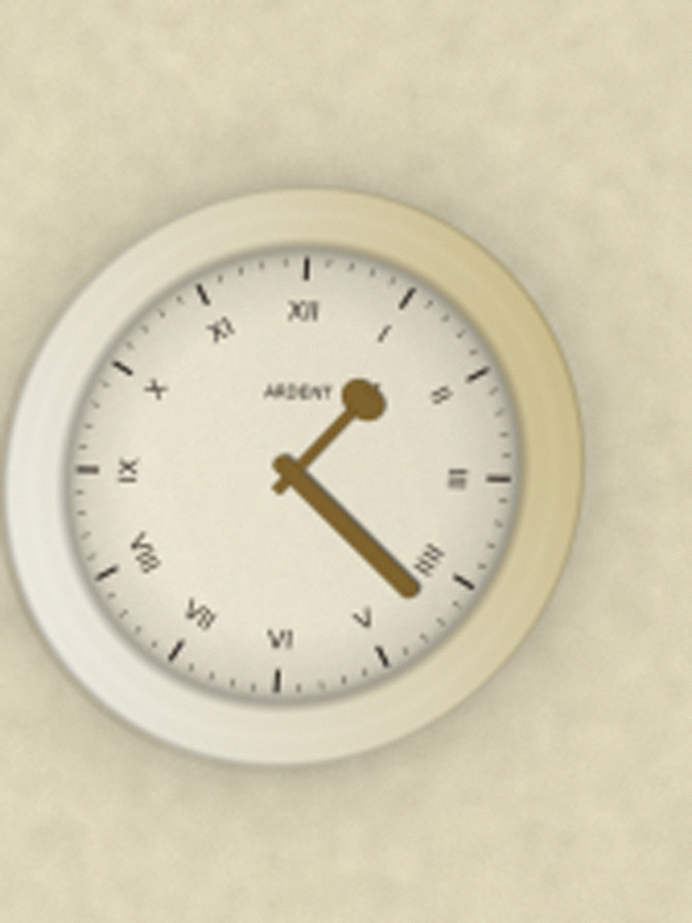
1:22
